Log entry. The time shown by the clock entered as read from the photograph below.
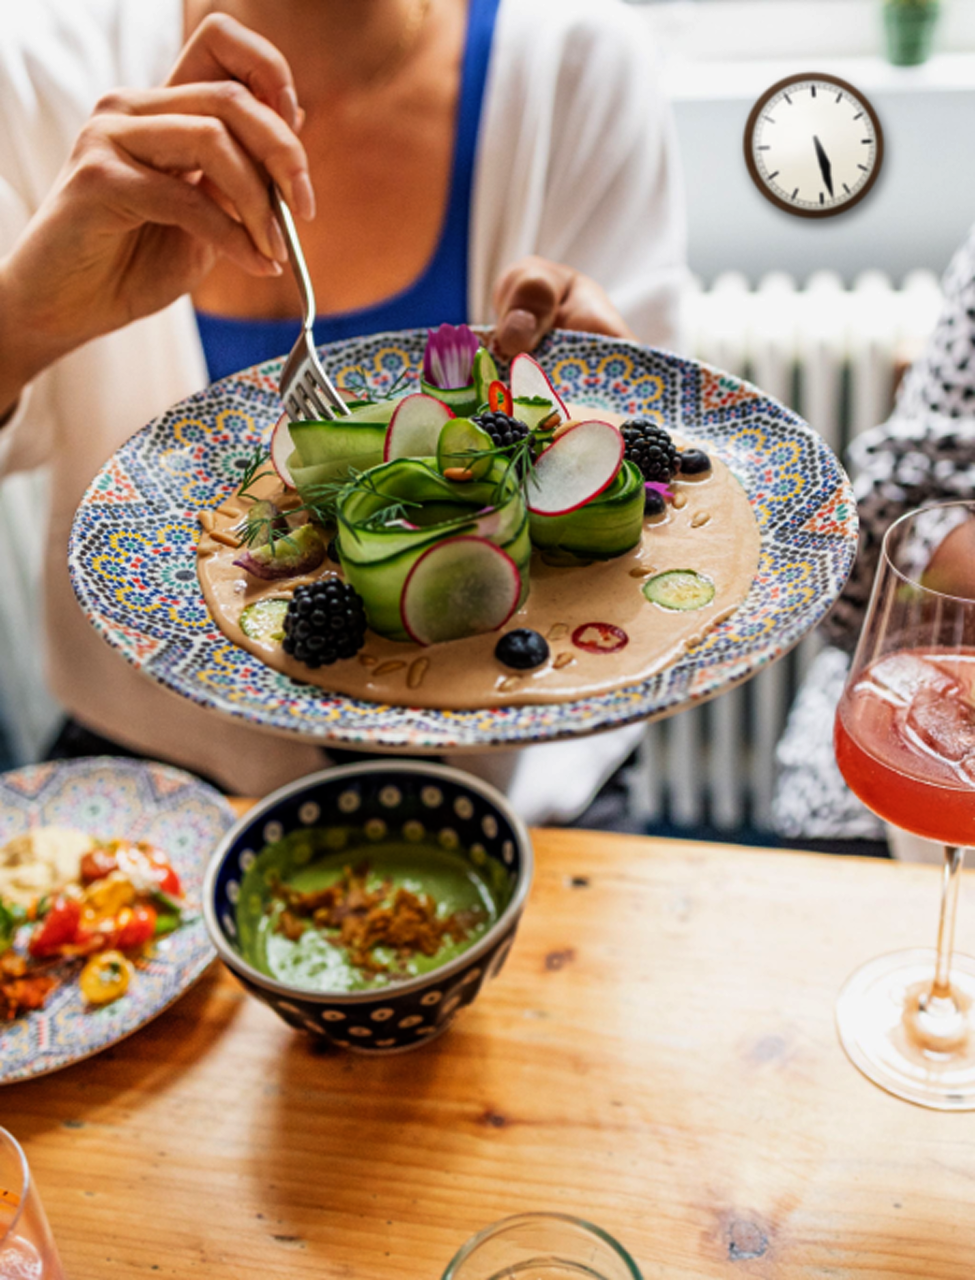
5:28
